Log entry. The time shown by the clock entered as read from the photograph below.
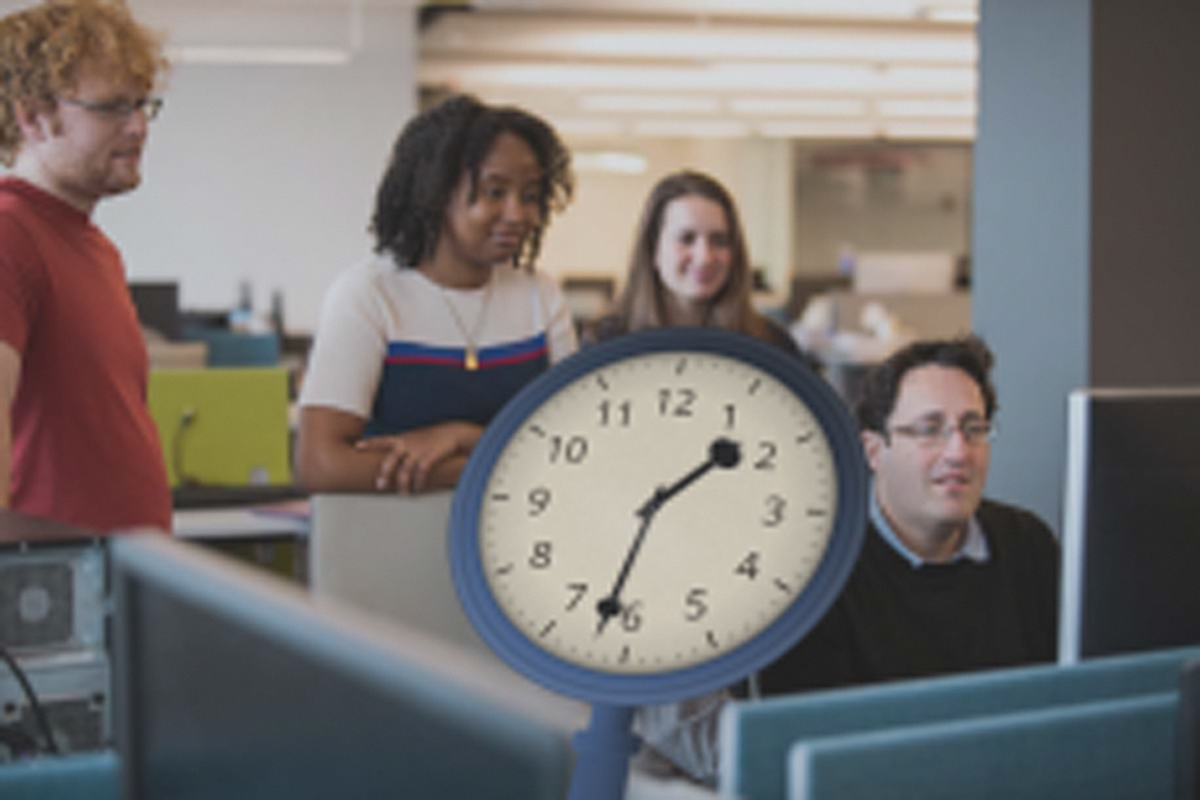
1:32
